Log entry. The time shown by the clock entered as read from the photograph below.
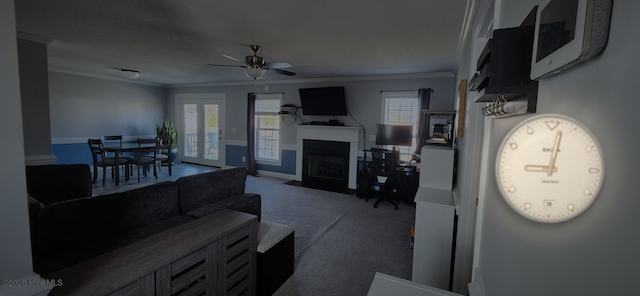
9:02
